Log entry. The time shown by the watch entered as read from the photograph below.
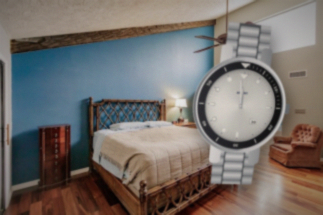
11:59
